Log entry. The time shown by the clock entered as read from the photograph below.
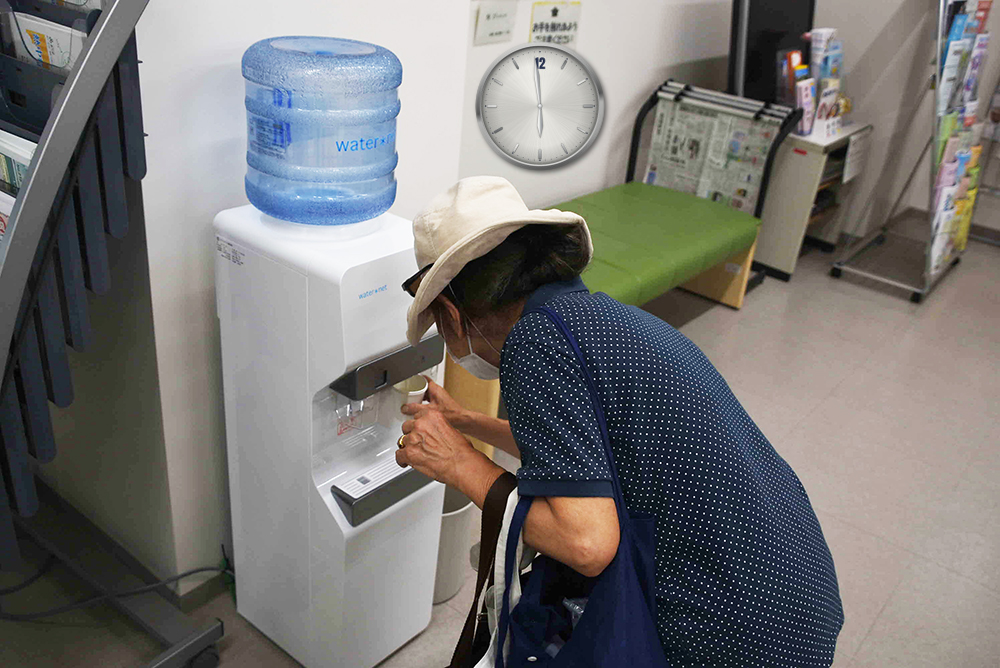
5:59
